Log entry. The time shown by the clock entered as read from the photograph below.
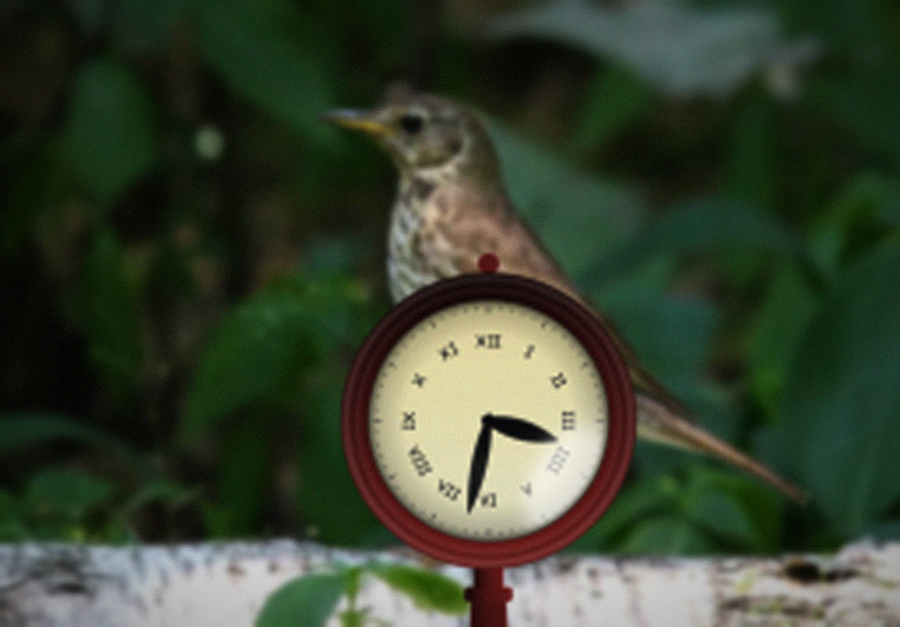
3:32
